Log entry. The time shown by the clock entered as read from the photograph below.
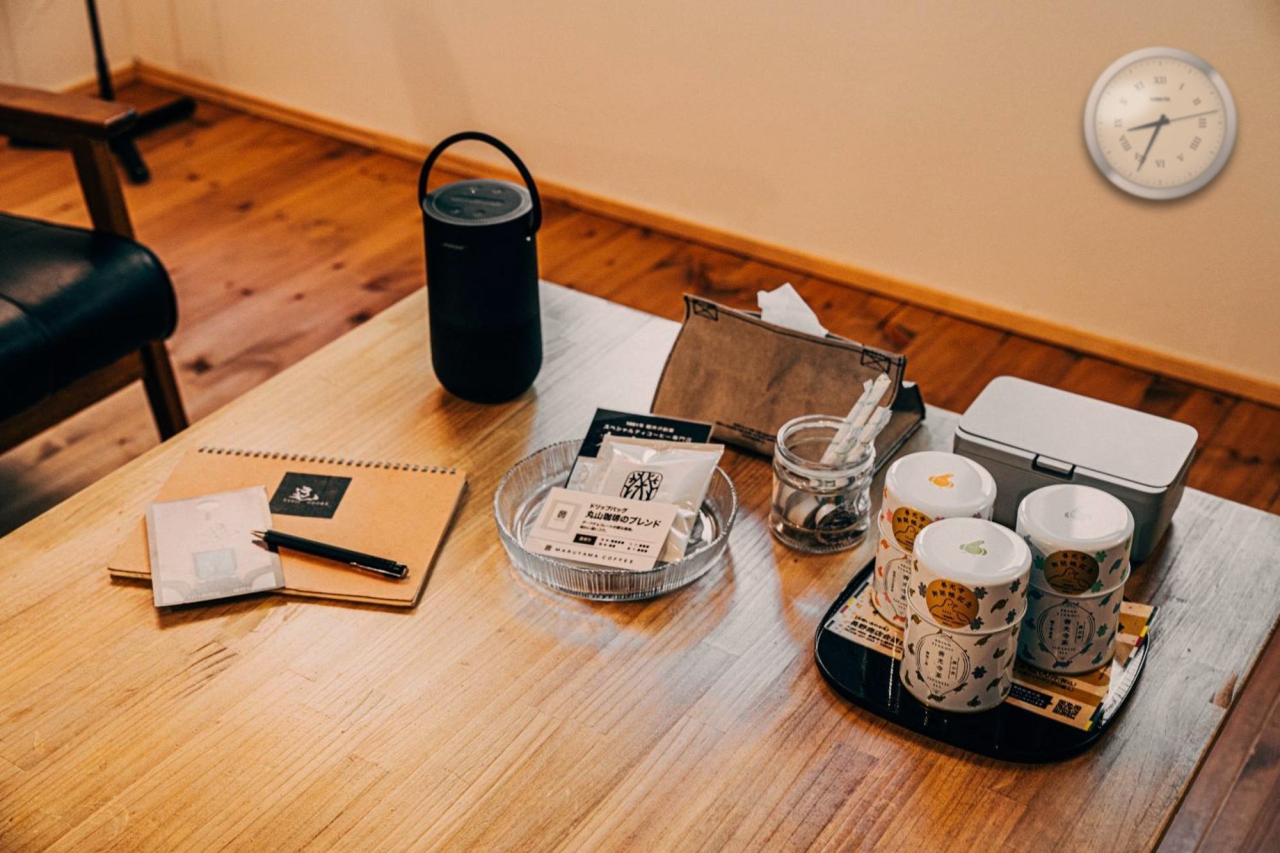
8:34:13
